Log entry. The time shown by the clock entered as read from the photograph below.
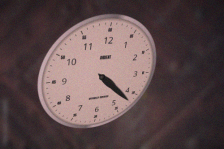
4:22
